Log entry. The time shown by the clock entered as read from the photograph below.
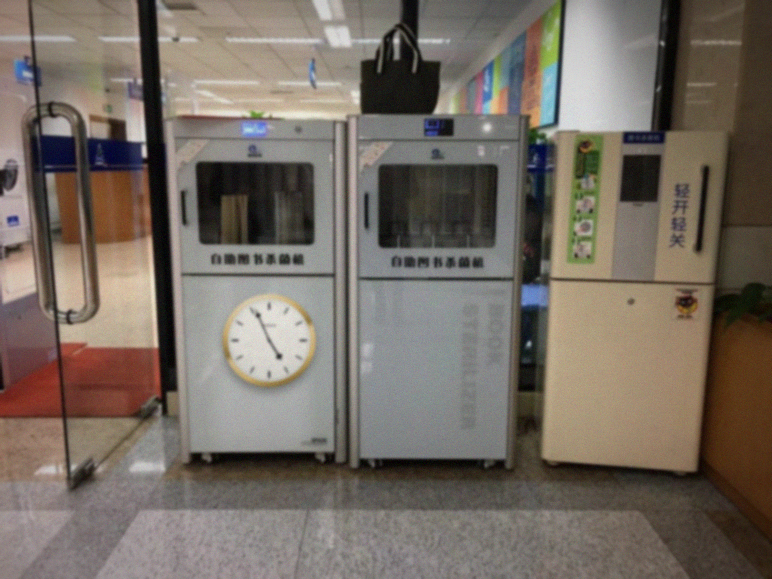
4:56
